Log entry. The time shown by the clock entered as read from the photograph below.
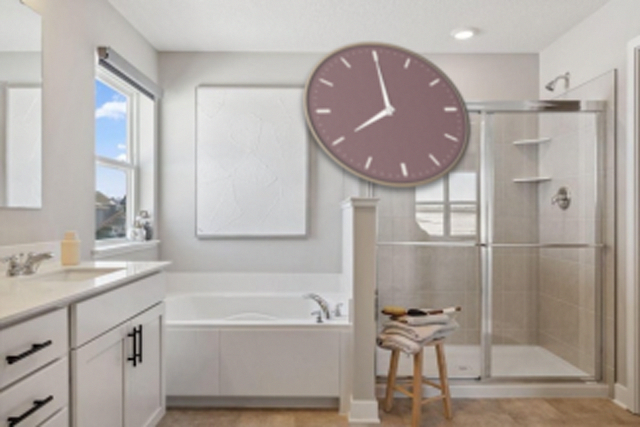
8:00
